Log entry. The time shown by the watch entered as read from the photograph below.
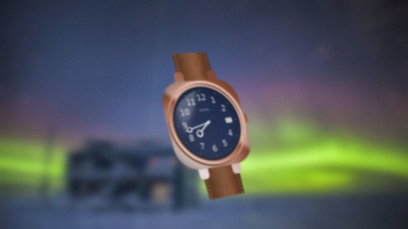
7:43
